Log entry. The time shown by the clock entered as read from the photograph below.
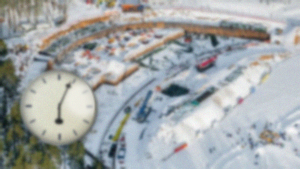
6:04
